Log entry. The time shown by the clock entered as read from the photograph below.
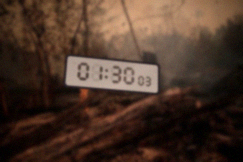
1:30
